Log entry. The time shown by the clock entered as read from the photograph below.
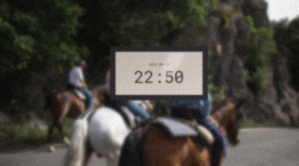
22:50
